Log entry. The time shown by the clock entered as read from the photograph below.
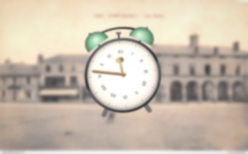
11:47
